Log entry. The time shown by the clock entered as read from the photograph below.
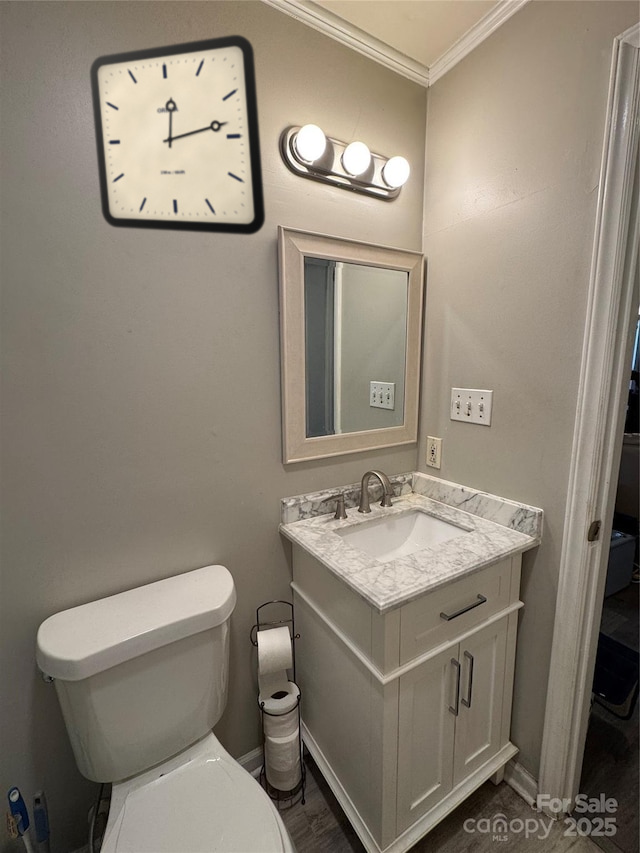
12:13
